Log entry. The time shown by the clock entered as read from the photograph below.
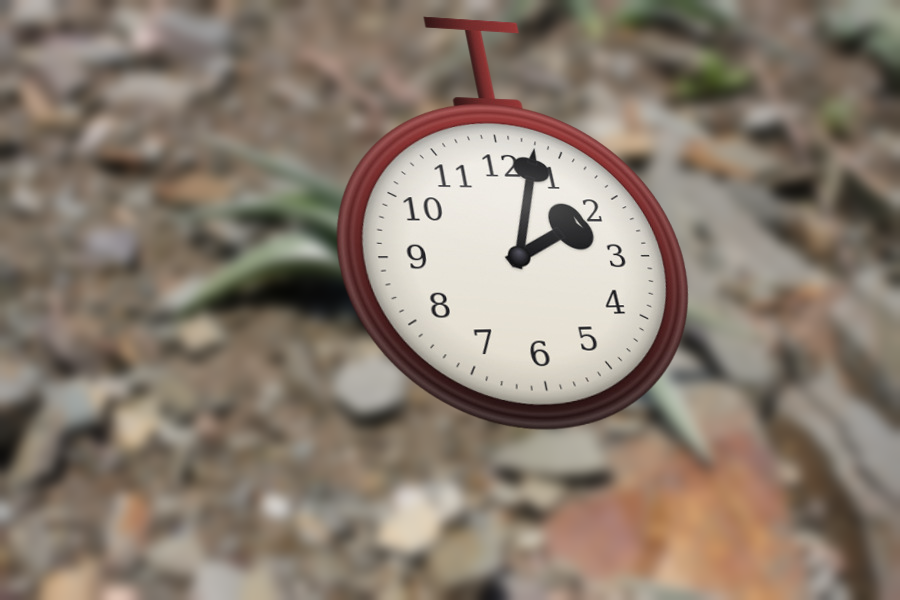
2:03
